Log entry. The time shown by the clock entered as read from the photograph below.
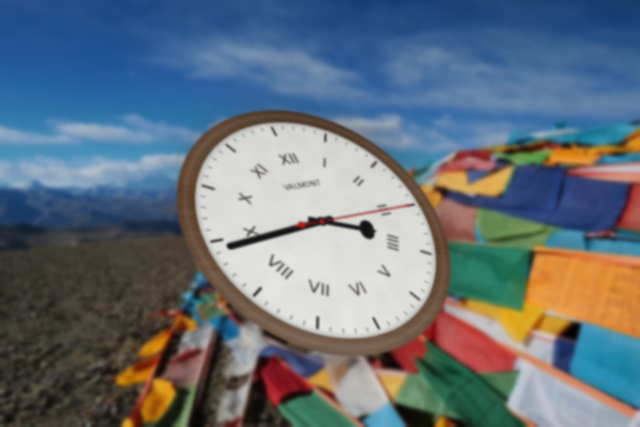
3:44:15
